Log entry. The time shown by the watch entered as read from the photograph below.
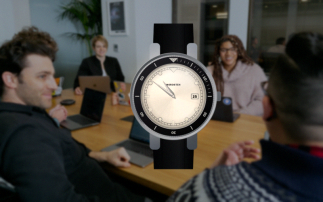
10:51
